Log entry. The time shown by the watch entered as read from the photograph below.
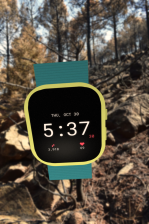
5:37
